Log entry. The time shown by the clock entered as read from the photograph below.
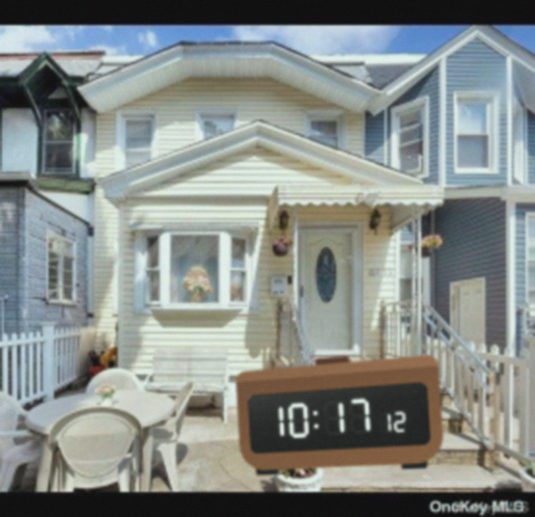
10:17:12
